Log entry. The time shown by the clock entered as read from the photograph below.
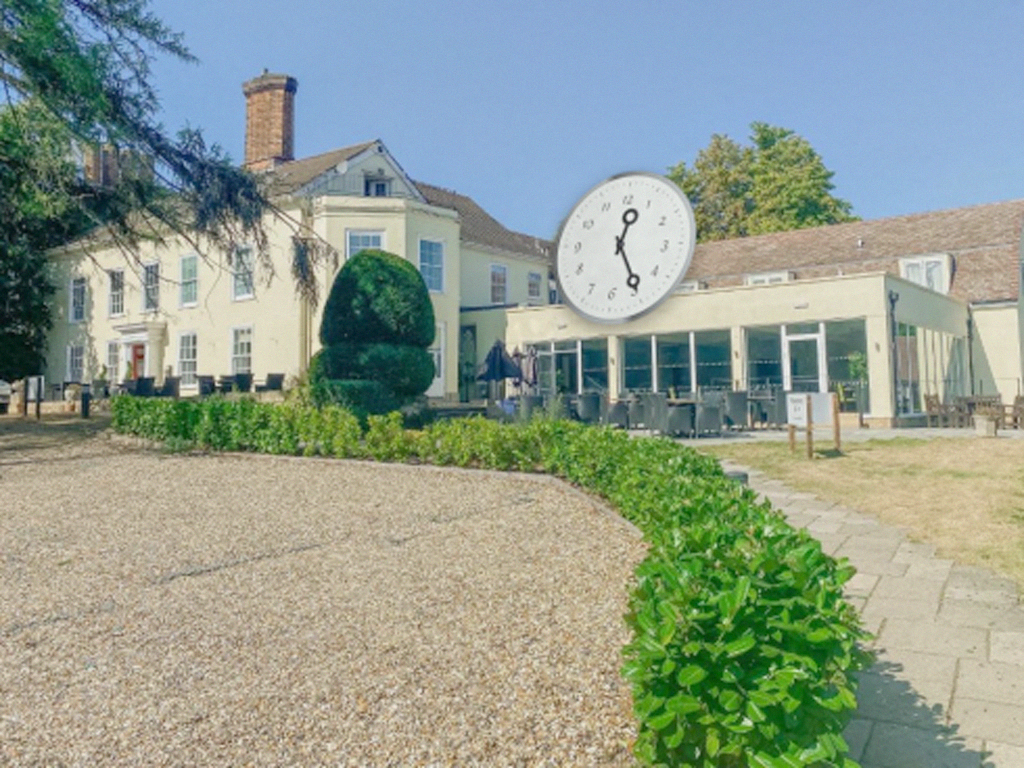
12:25
